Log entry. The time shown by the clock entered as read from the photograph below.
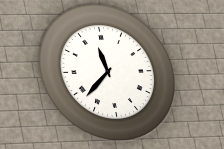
11:38
